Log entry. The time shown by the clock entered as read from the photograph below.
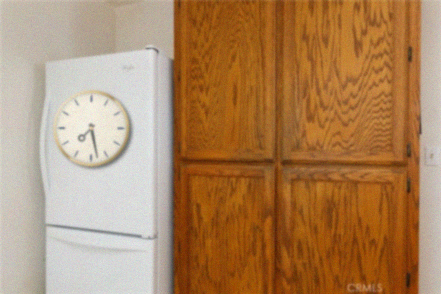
7:28
